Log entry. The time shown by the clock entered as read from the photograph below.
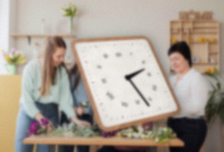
2:27
